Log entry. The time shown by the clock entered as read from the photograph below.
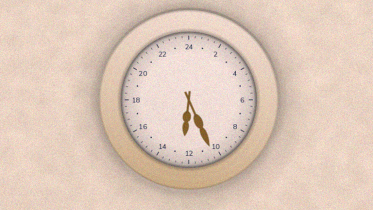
12:26
